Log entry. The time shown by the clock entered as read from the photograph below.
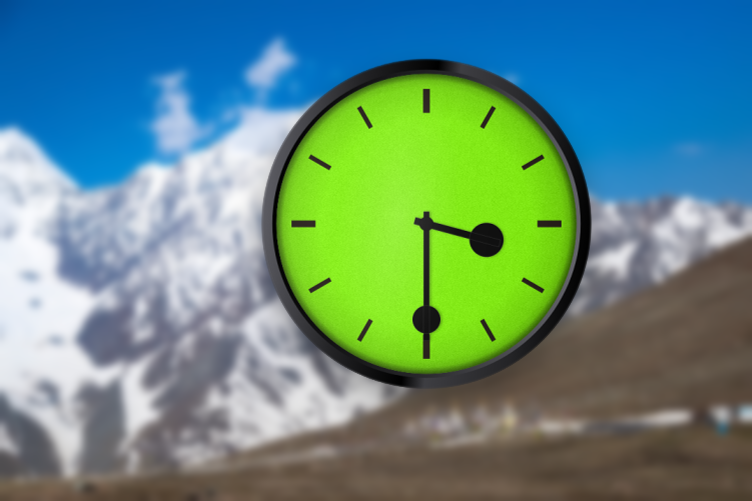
3:30
